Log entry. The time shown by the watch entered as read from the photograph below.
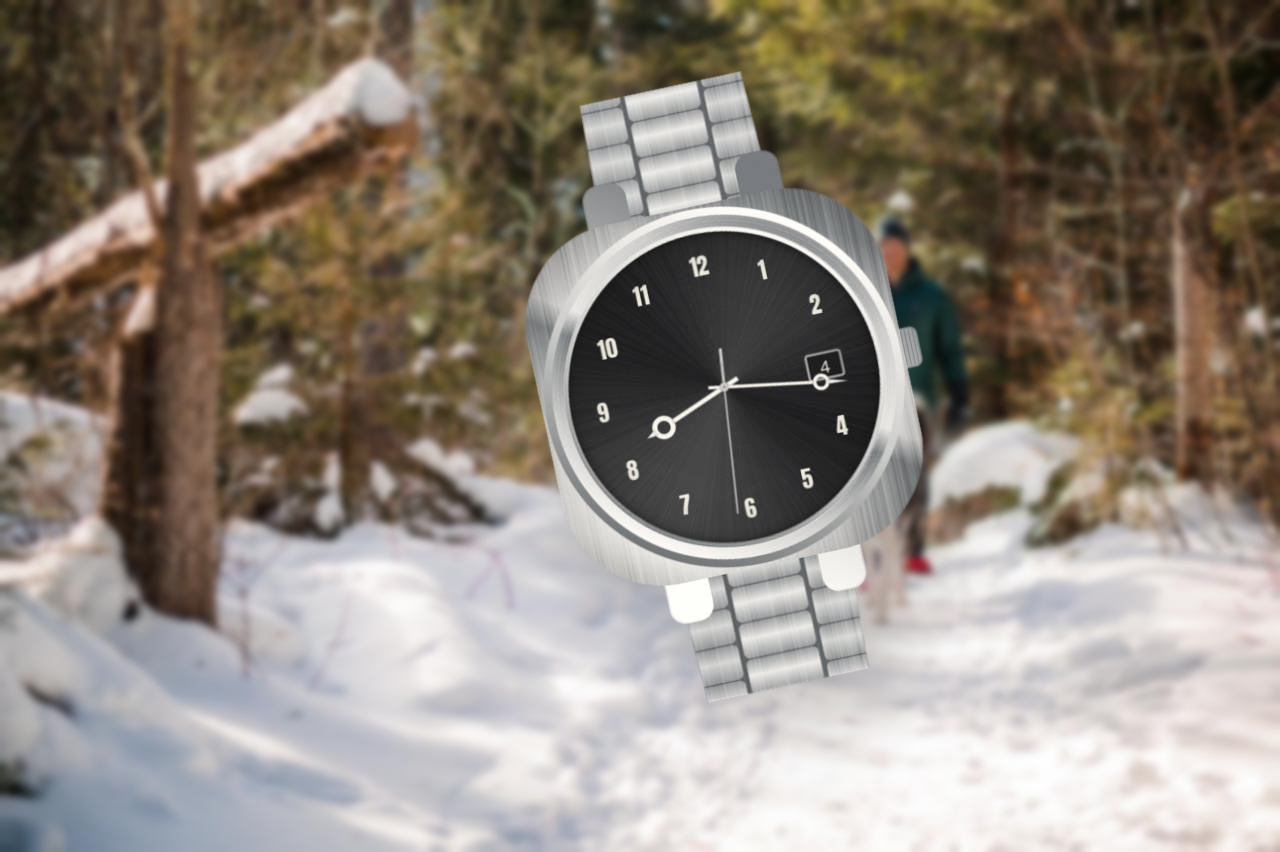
8:16:31
